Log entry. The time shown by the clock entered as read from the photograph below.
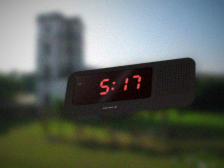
5:17
